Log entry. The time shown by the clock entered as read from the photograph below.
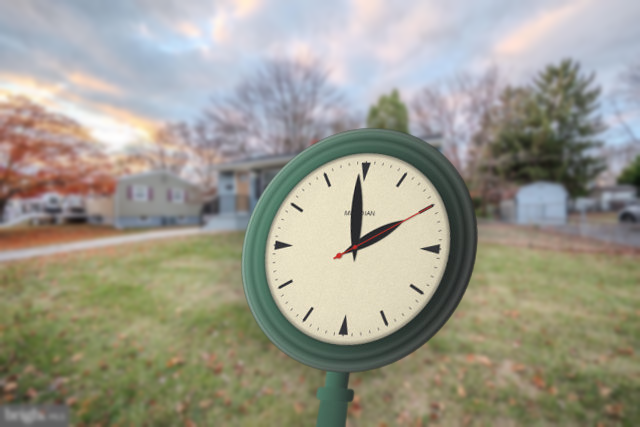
1:59:10
